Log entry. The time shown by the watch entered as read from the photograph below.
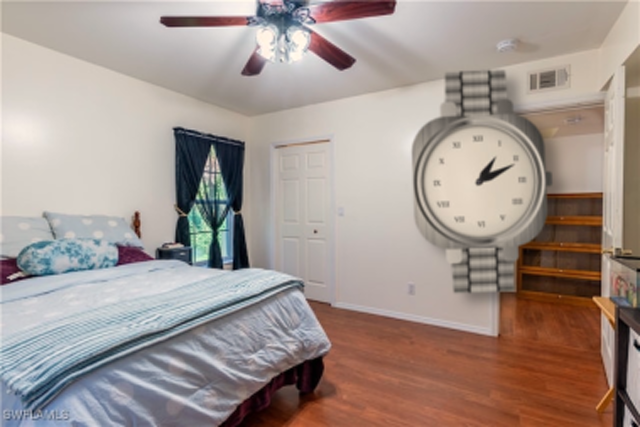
1:11
